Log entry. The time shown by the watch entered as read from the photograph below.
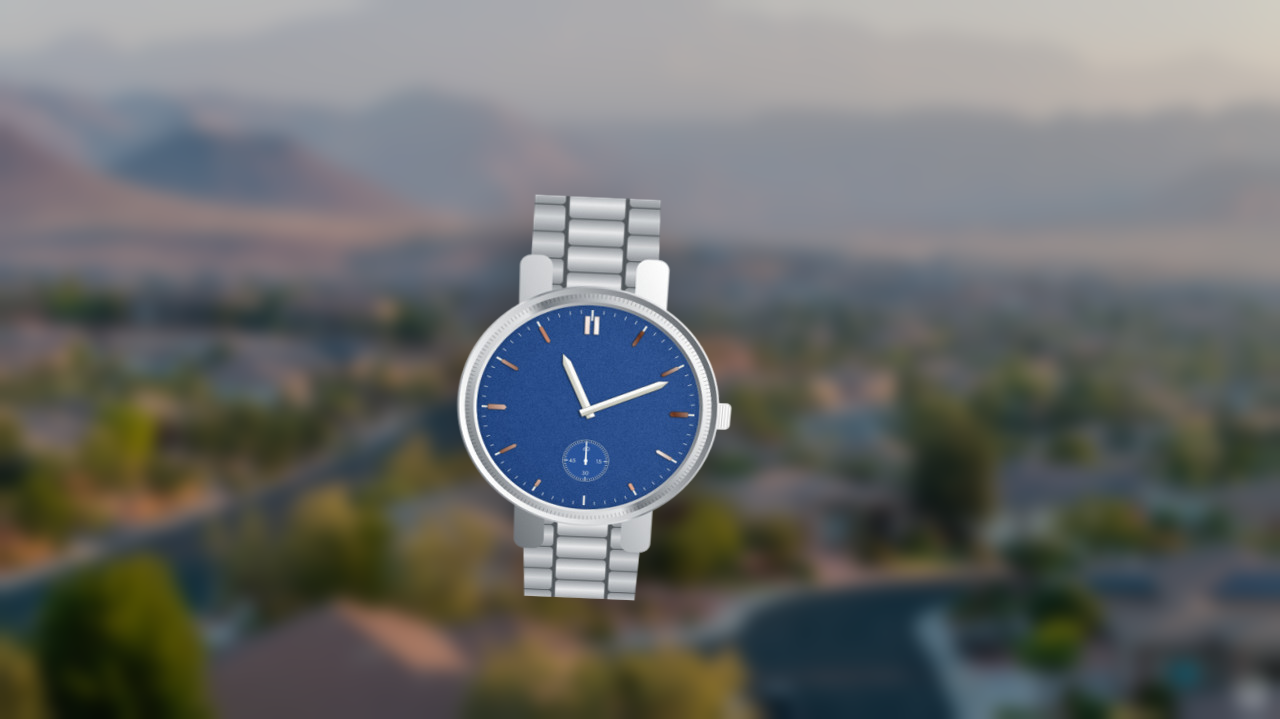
11:11
